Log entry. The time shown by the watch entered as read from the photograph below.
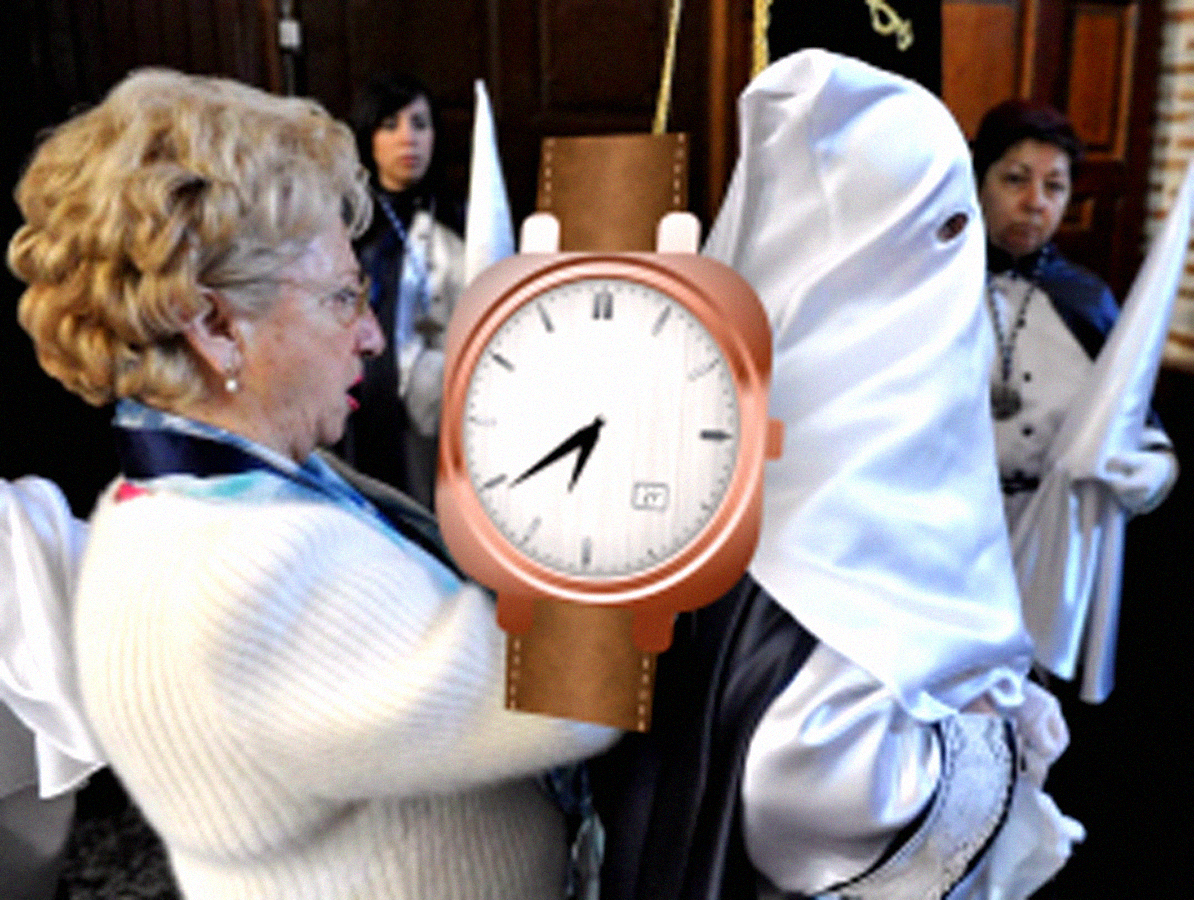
6:39
